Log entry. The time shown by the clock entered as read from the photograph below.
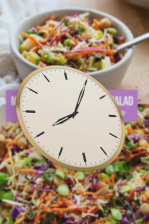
8:05
